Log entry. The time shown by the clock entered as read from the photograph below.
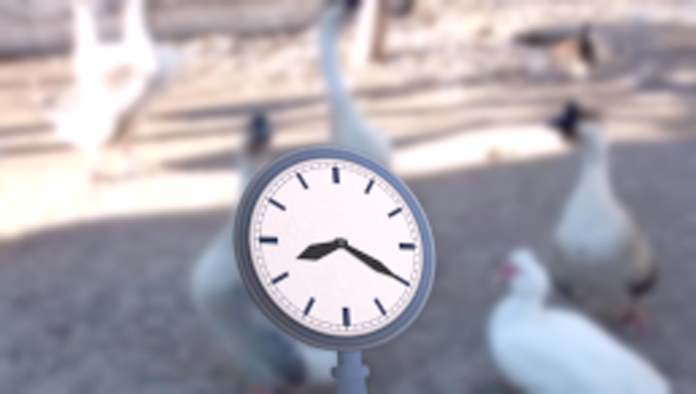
8:20
